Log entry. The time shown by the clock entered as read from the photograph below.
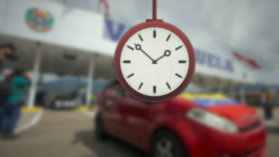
1:52
